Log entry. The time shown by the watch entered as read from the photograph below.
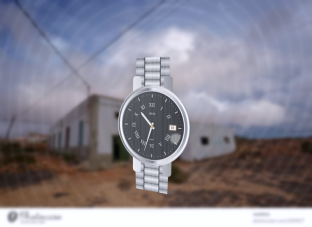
10:33
